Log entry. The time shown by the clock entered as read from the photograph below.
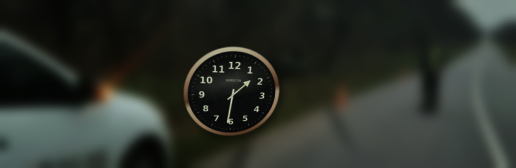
1:31
